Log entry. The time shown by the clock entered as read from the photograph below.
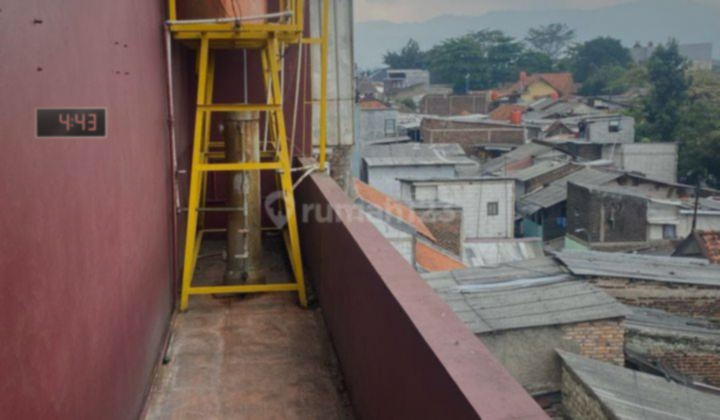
4:43
